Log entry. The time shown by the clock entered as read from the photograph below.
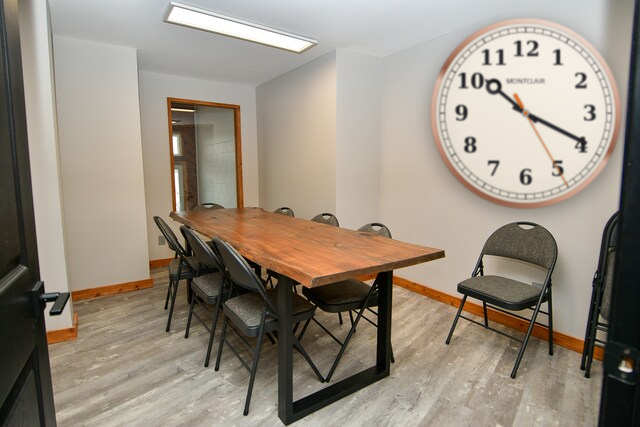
10:19:25
